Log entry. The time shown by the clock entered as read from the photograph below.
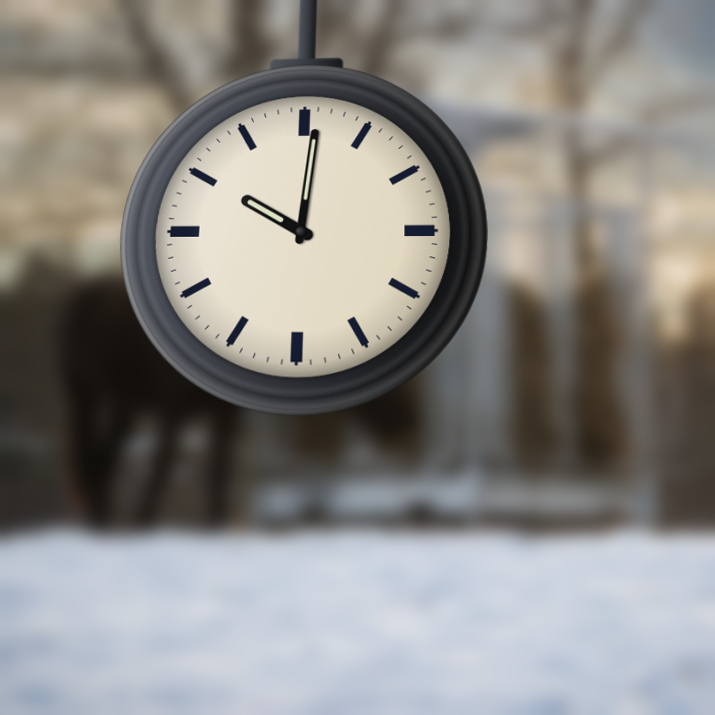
10:01
